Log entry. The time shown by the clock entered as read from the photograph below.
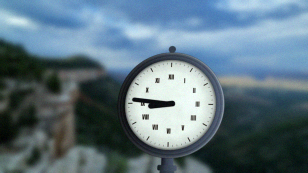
8:46
